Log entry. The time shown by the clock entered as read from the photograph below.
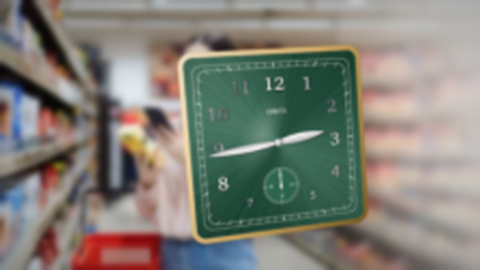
2:44
